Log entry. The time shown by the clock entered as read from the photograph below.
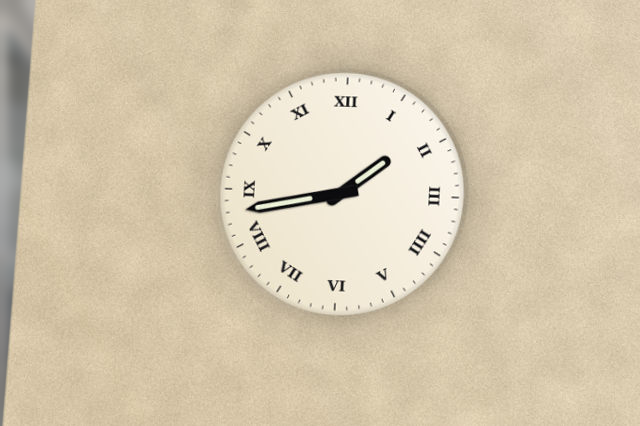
1:43
